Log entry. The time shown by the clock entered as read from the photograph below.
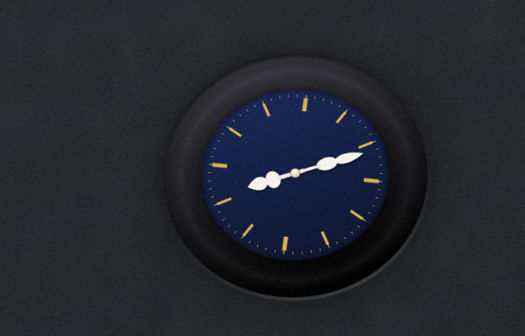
8:11
